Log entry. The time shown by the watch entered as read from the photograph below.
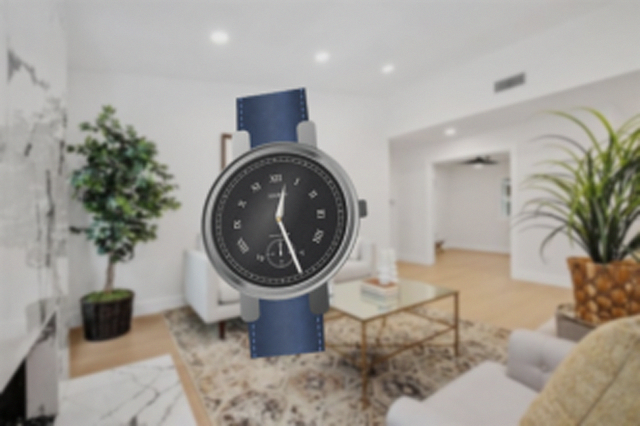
12:27
